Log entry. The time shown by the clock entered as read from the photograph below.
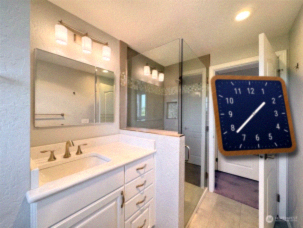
1:38
